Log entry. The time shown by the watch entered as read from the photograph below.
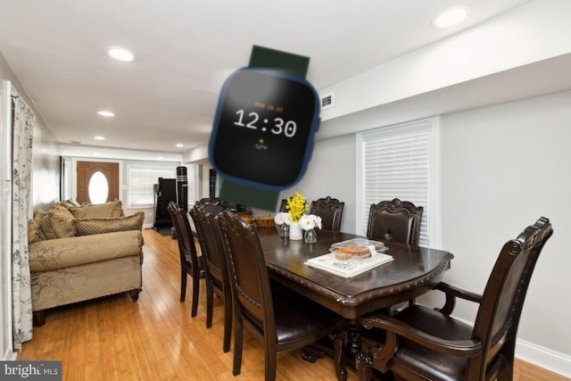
12:30
